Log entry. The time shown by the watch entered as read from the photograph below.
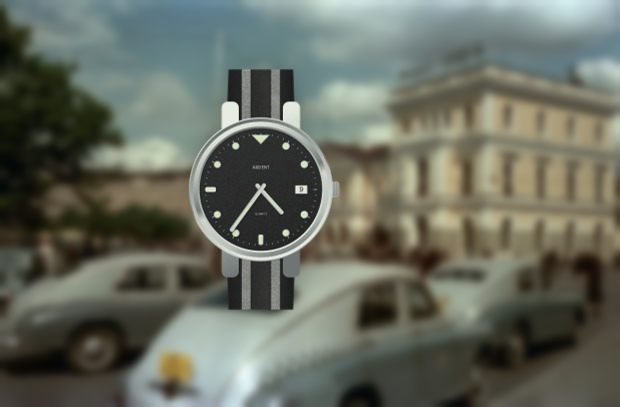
4:36
